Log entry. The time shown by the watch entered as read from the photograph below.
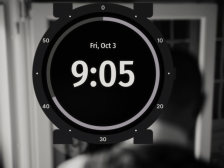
9:05
